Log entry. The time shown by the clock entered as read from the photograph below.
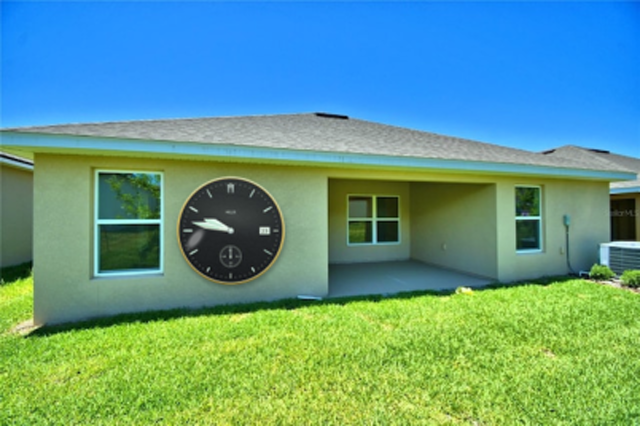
9:47
